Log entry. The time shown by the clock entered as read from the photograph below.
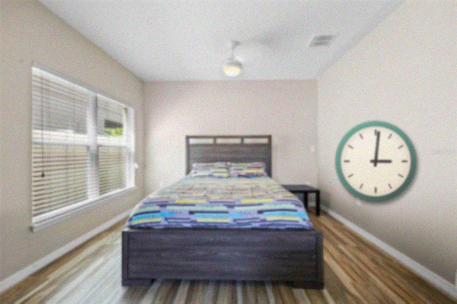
3:01
